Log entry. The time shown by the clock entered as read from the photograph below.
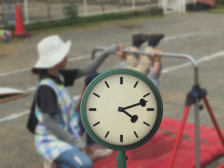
4:12
